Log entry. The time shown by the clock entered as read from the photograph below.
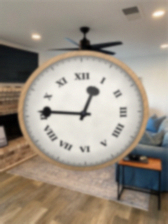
12:46
